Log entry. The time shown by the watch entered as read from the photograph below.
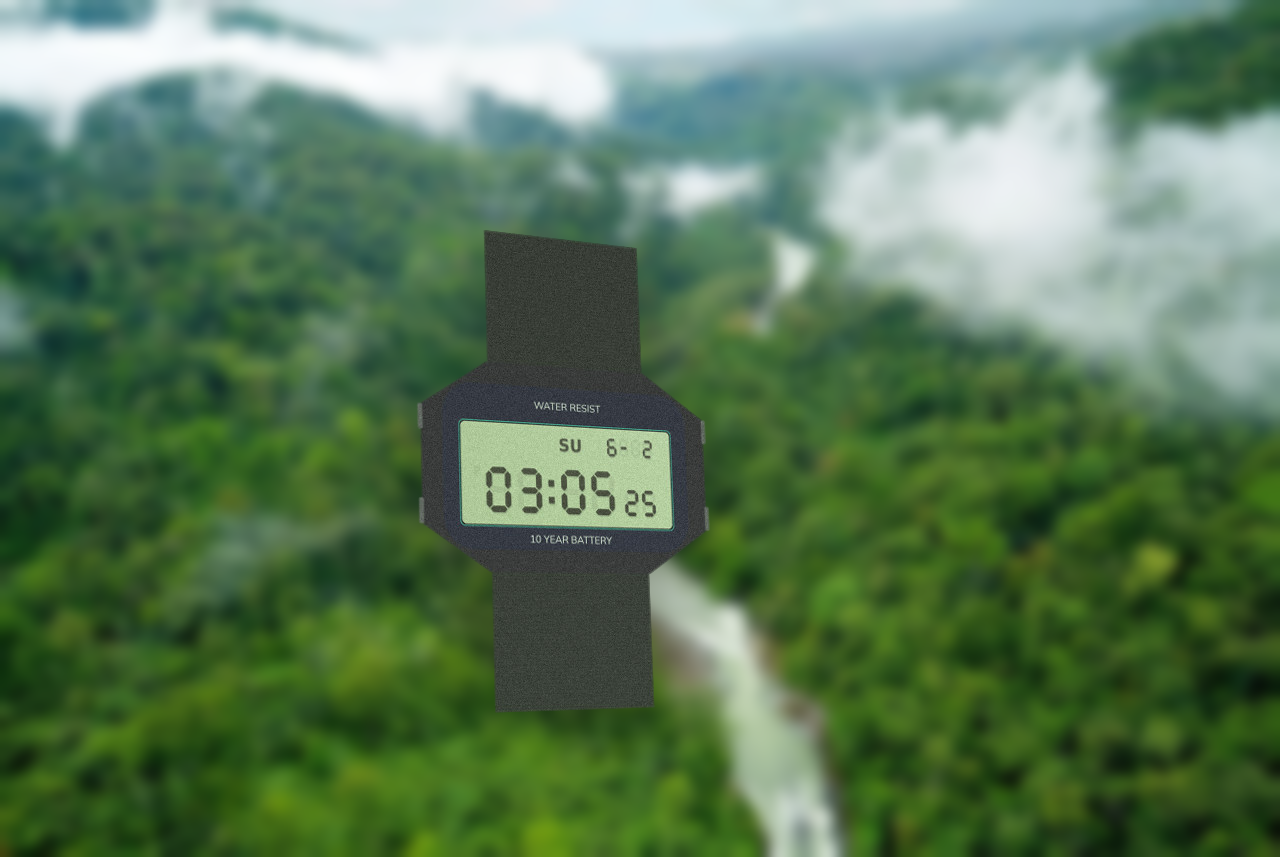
3:05:25
